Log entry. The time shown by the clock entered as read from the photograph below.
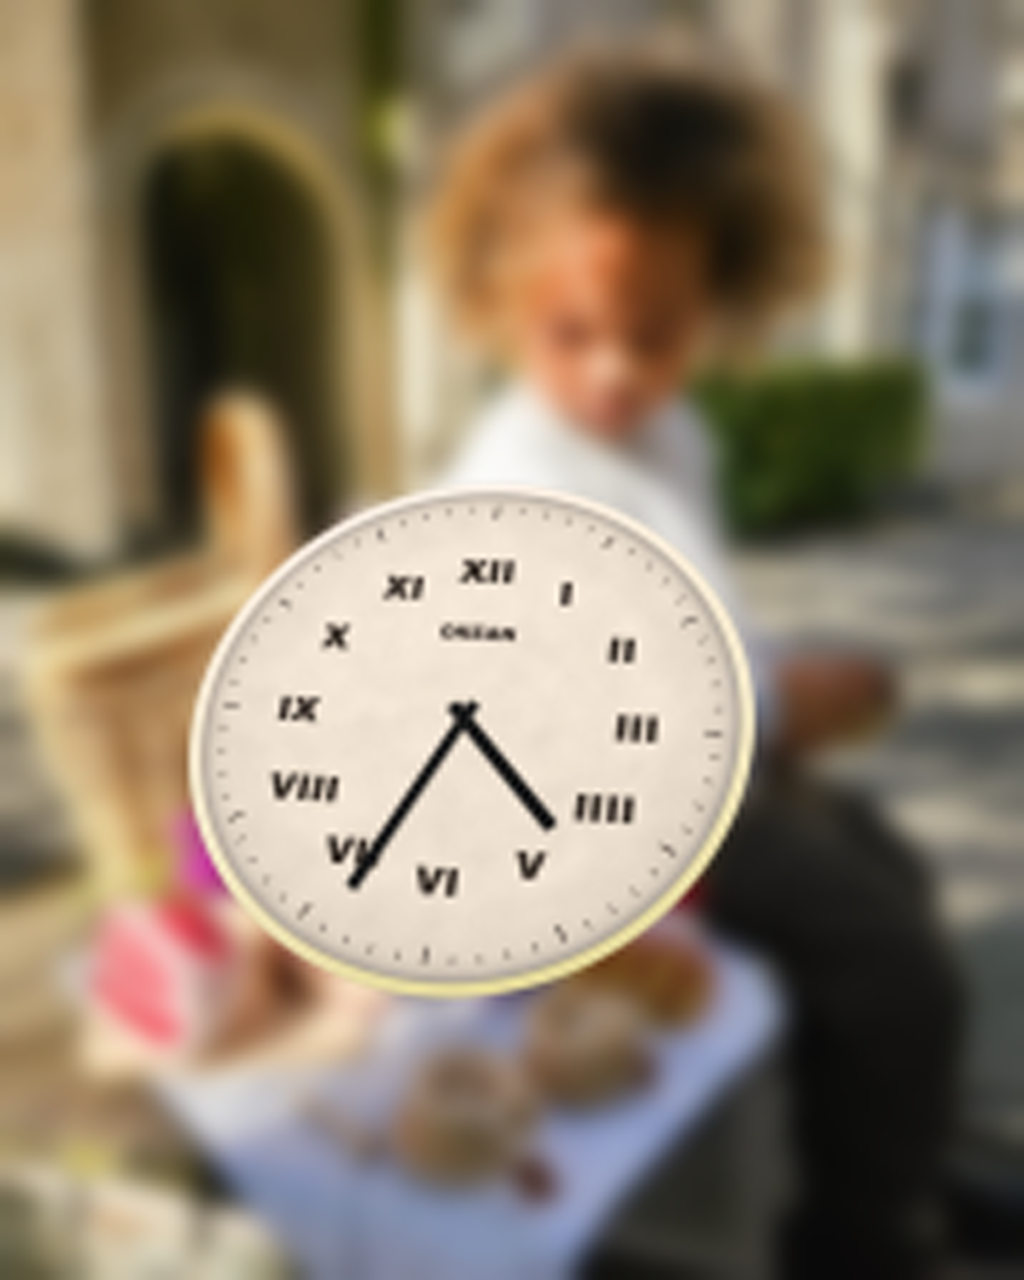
4:34
